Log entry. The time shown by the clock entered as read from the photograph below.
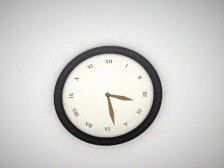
3:28
